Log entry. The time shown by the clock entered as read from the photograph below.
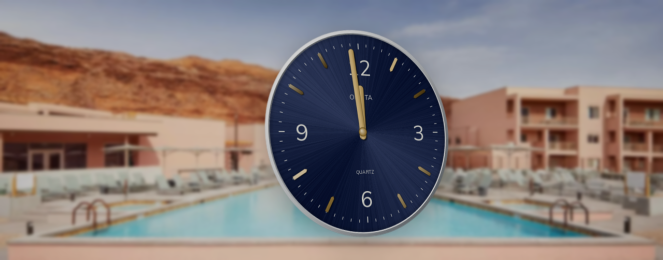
11:59
